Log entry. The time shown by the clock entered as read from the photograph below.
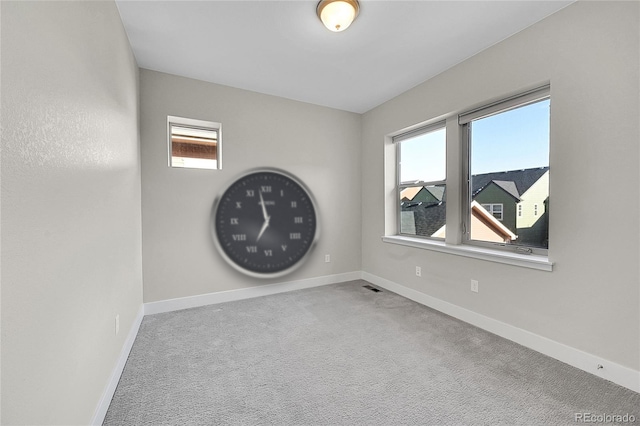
6:58
